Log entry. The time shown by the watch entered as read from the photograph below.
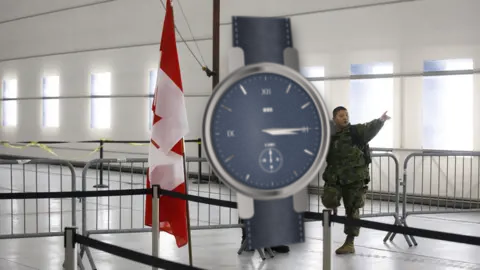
3:15
